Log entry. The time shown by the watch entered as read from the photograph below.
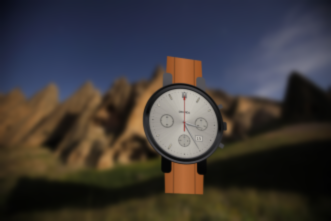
3:25
